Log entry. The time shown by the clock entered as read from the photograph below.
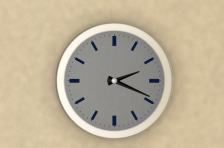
2:19
